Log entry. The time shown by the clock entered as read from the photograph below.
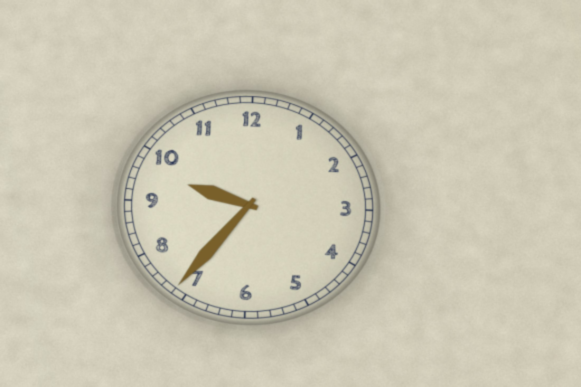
9:36
